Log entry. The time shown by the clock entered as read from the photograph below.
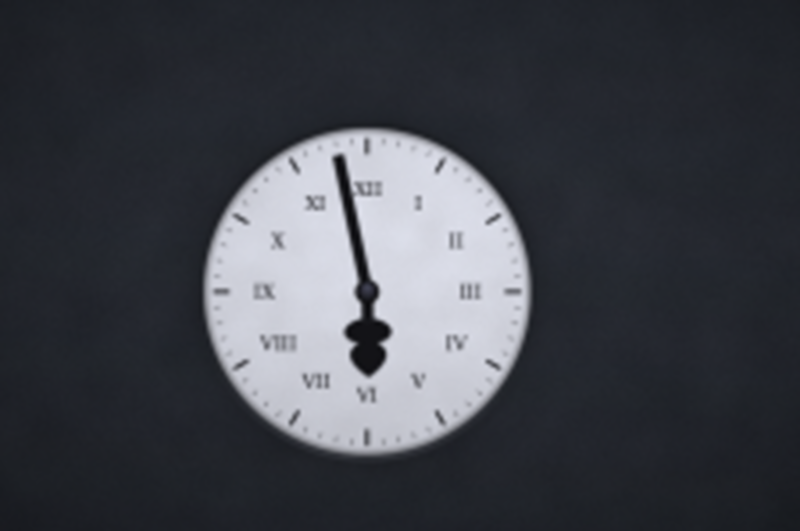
5:58
